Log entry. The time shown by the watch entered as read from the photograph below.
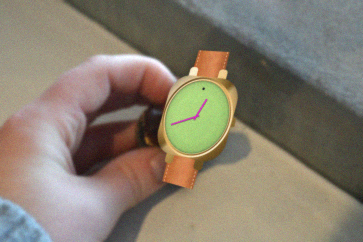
12:41
